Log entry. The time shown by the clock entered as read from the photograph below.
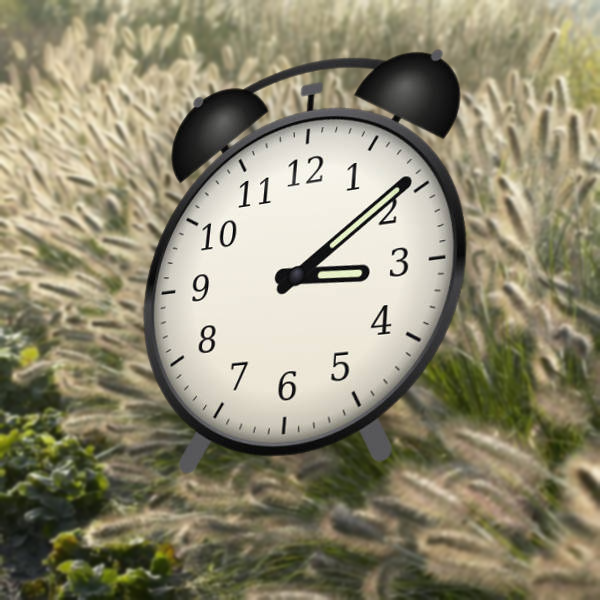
3:09
